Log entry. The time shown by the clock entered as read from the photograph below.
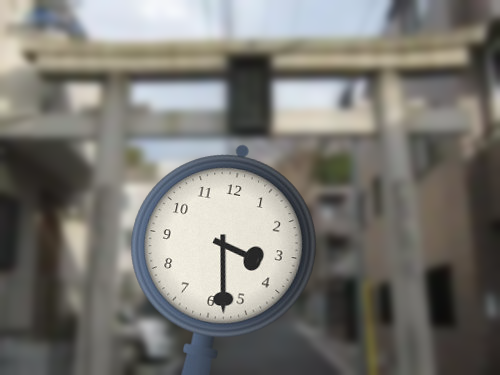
3:28
